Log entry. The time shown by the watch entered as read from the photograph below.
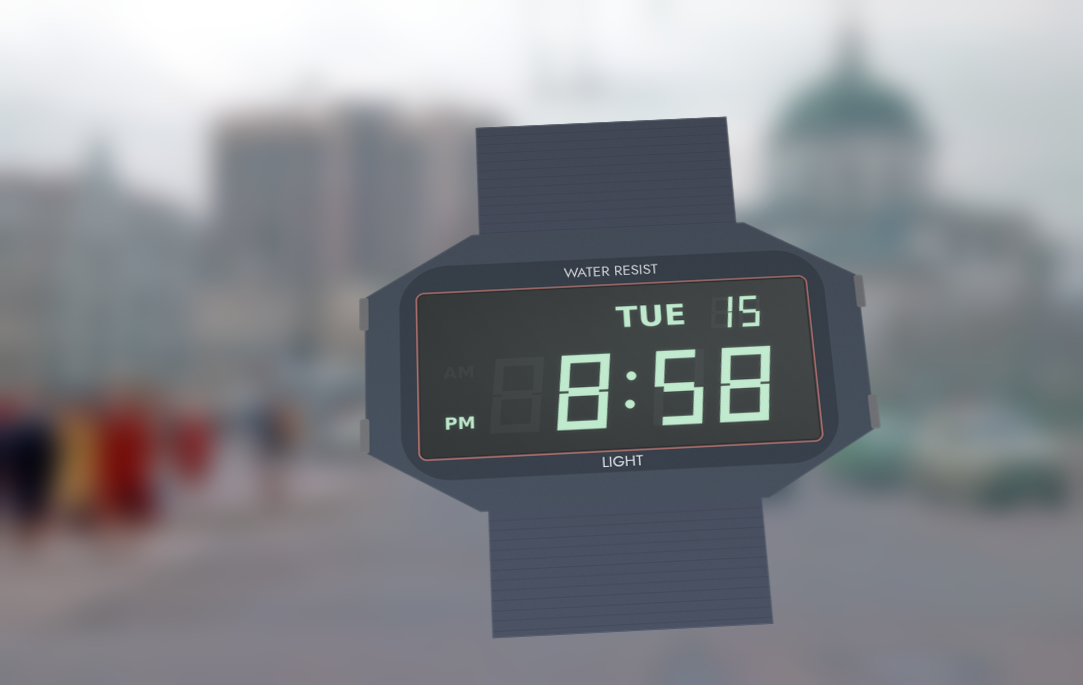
8:58
